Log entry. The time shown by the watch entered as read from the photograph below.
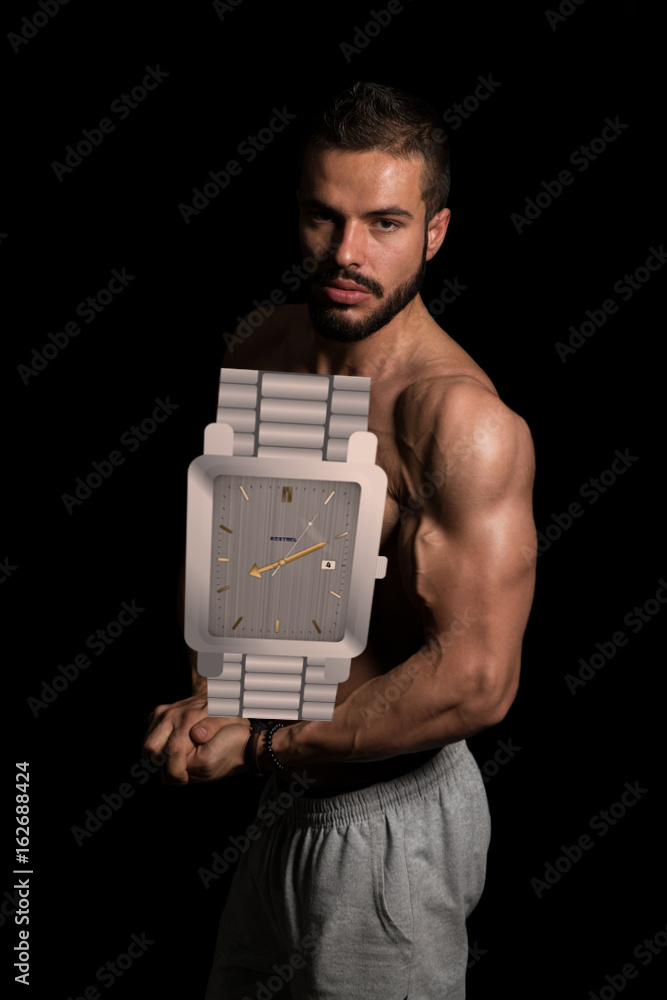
8:10:05
